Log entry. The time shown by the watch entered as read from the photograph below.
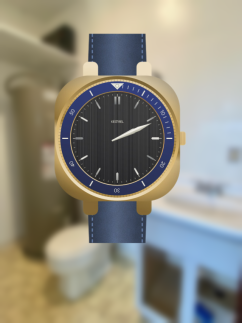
2:11
